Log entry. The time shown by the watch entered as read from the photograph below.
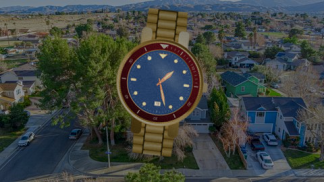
1:27
